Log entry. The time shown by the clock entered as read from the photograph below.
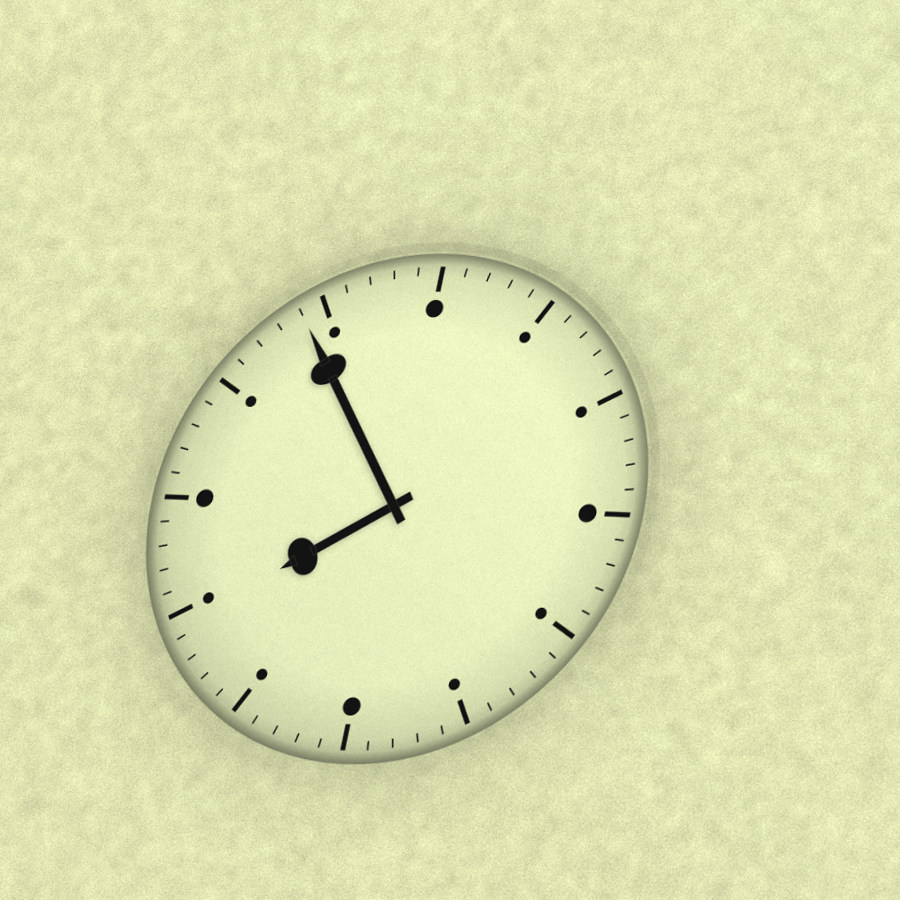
7:54
